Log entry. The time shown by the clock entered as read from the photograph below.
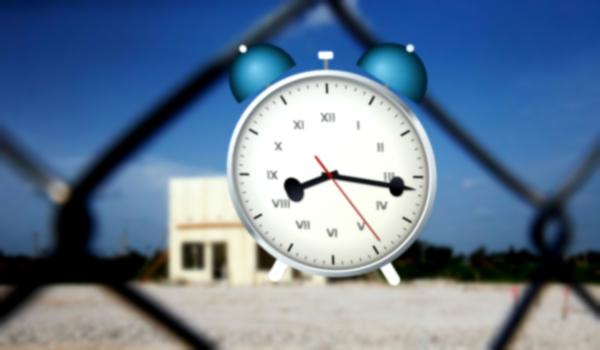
8:16:24
